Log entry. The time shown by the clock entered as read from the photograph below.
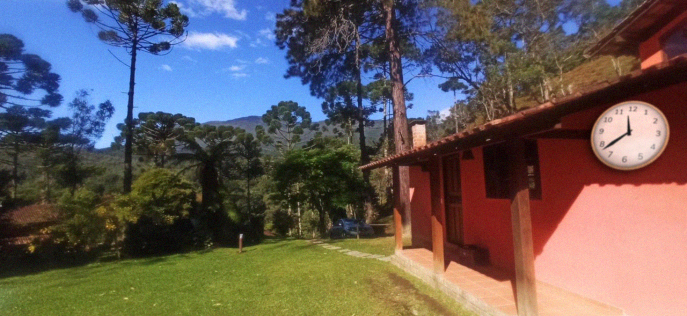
11:38
